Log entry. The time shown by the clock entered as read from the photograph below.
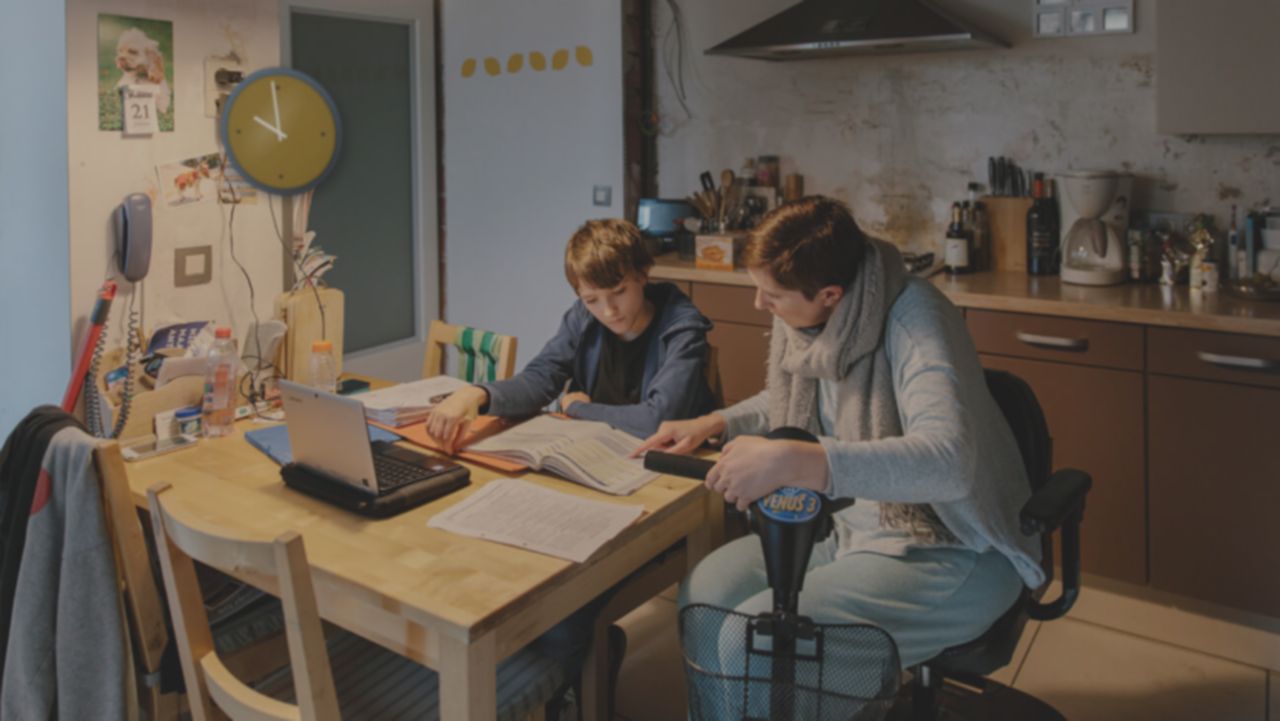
9:59
